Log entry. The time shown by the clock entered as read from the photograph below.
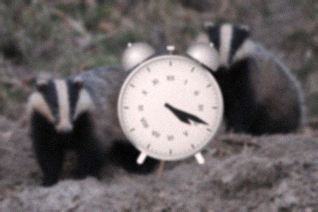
4:19
